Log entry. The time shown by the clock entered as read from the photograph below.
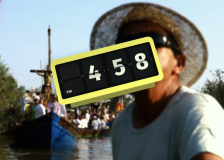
4:58
